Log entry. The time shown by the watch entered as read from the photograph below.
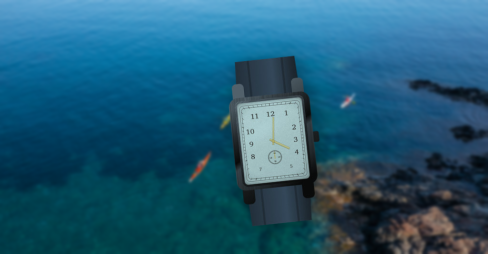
4:01
